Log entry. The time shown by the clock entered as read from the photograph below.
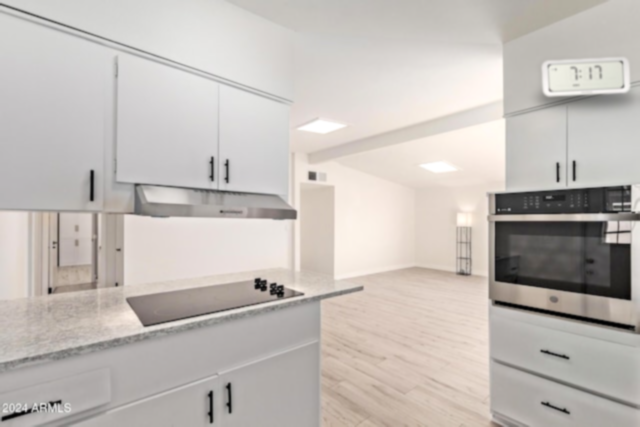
7:17
